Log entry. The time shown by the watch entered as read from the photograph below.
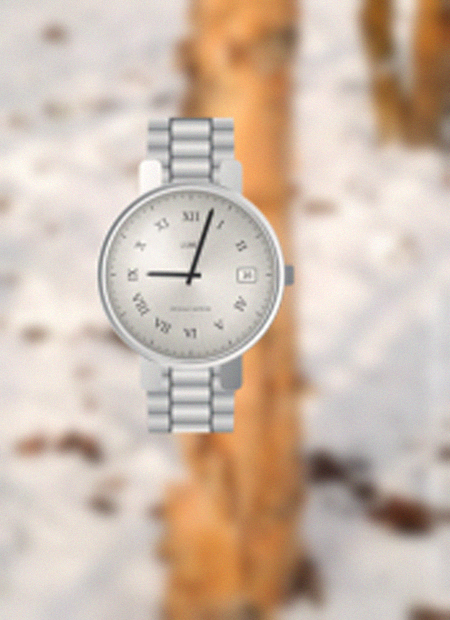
9:03
